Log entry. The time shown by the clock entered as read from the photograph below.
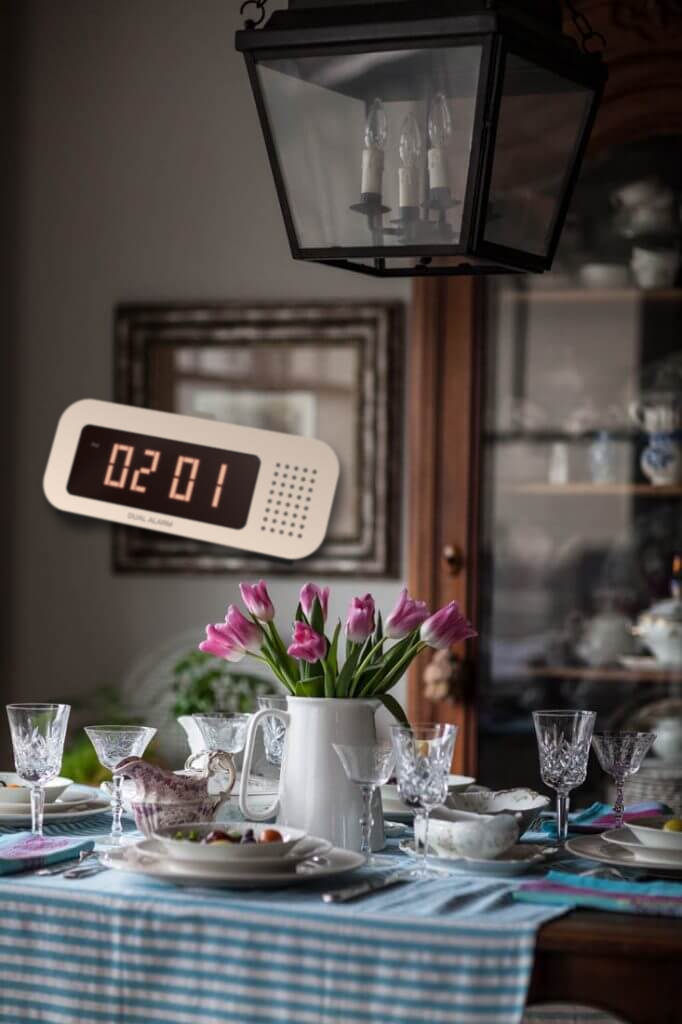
2:01
